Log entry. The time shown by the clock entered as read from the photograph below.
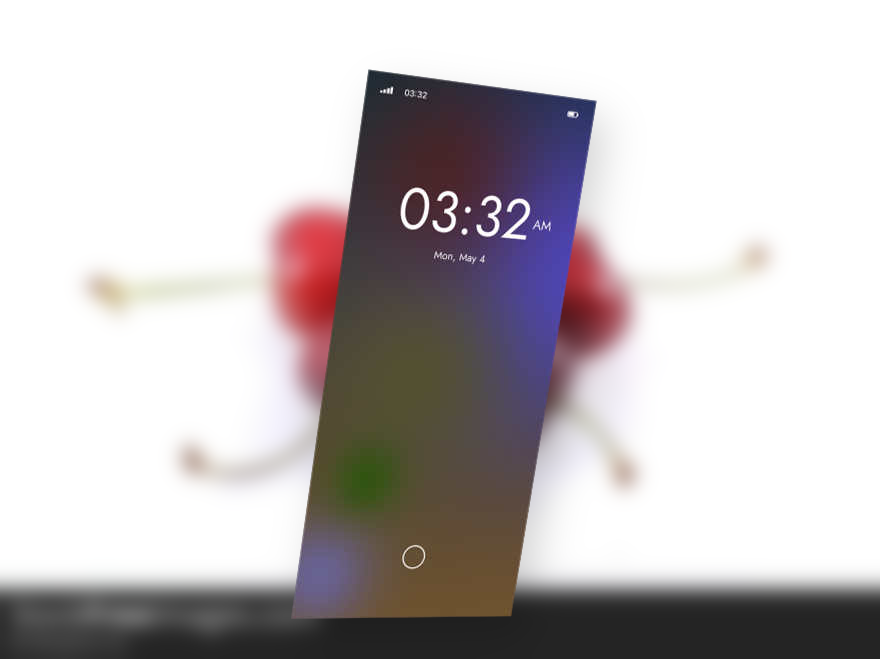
3:32
